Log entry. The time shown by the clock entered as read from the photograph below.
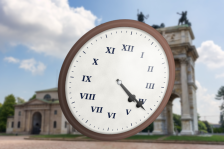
4:21
